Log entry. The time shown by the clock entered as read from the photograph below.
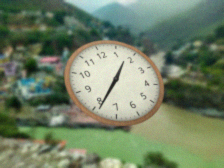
1:39
